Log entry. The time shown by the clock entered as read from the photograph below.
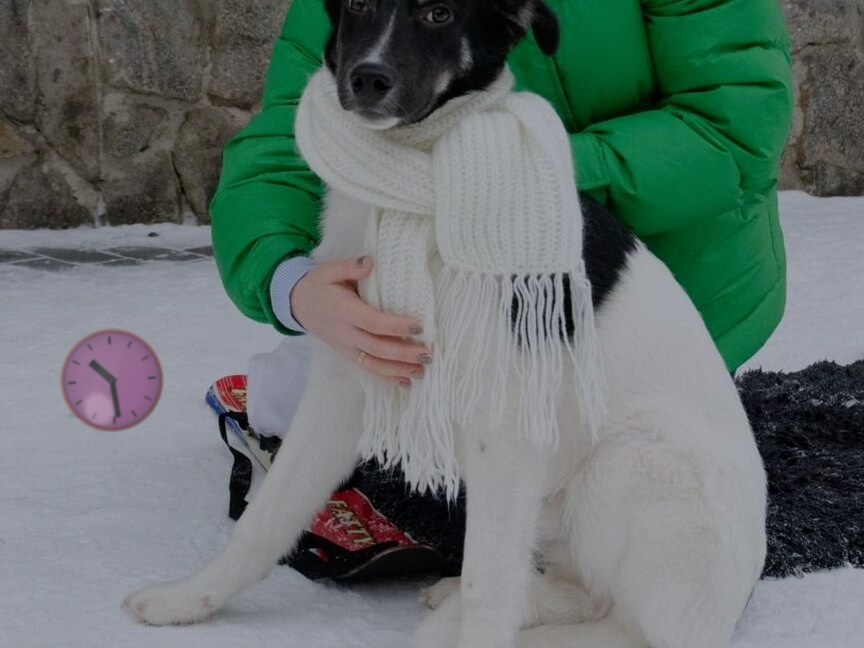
10:29
